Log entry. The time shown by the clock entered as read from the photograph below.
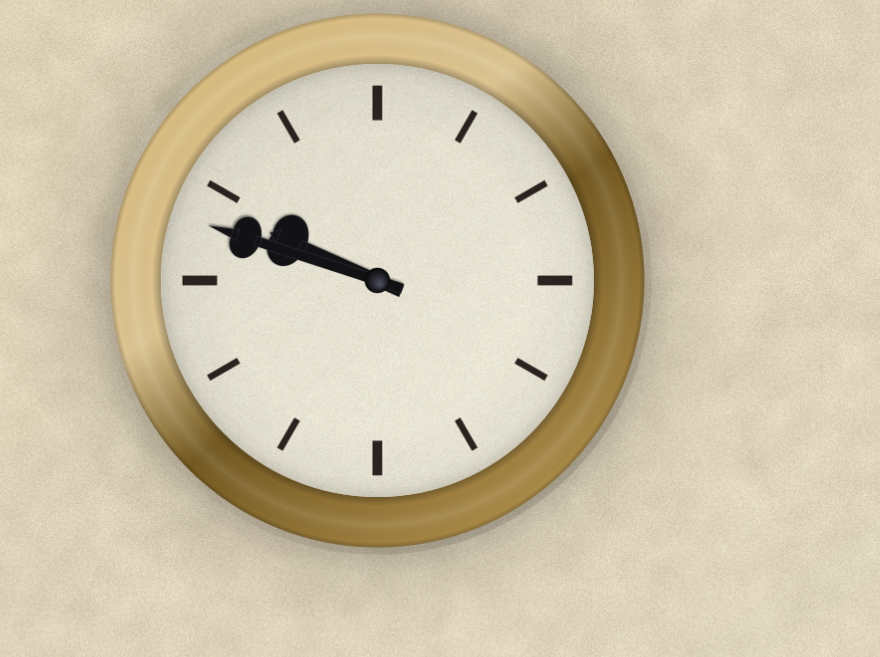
9:48
